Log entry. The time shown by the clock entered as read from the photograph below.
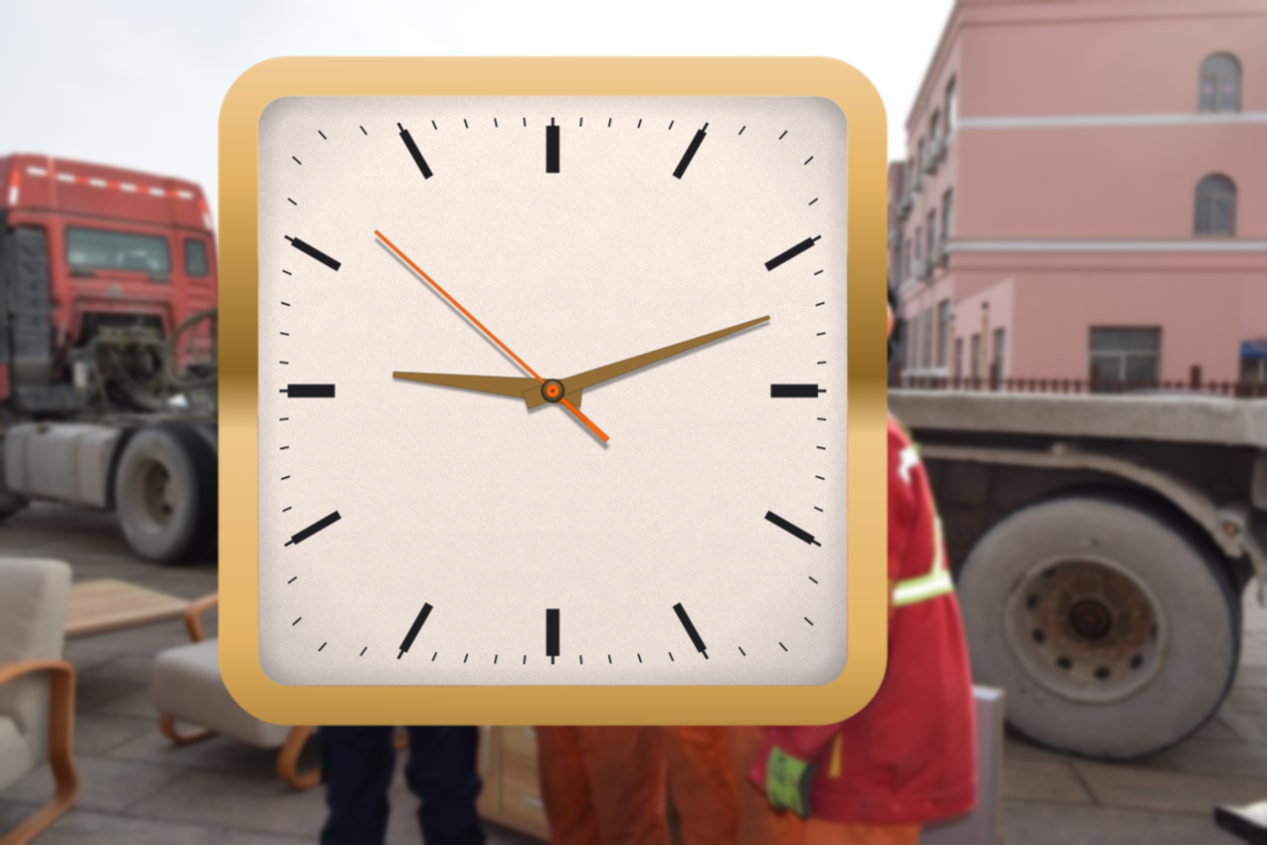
9:11:52
